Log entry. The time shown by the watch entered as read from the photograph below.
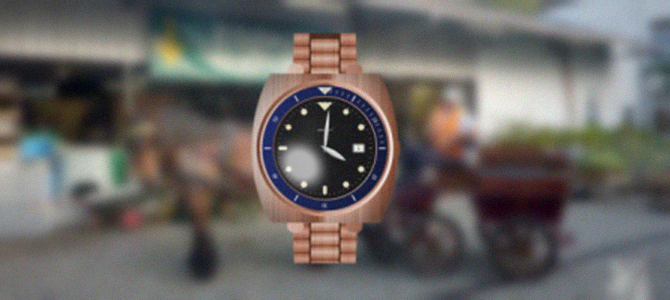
4:01
